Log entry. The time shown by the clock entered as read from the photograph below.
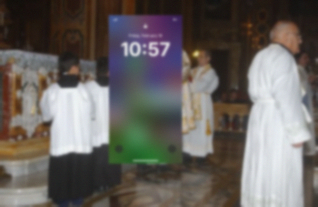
10:57
